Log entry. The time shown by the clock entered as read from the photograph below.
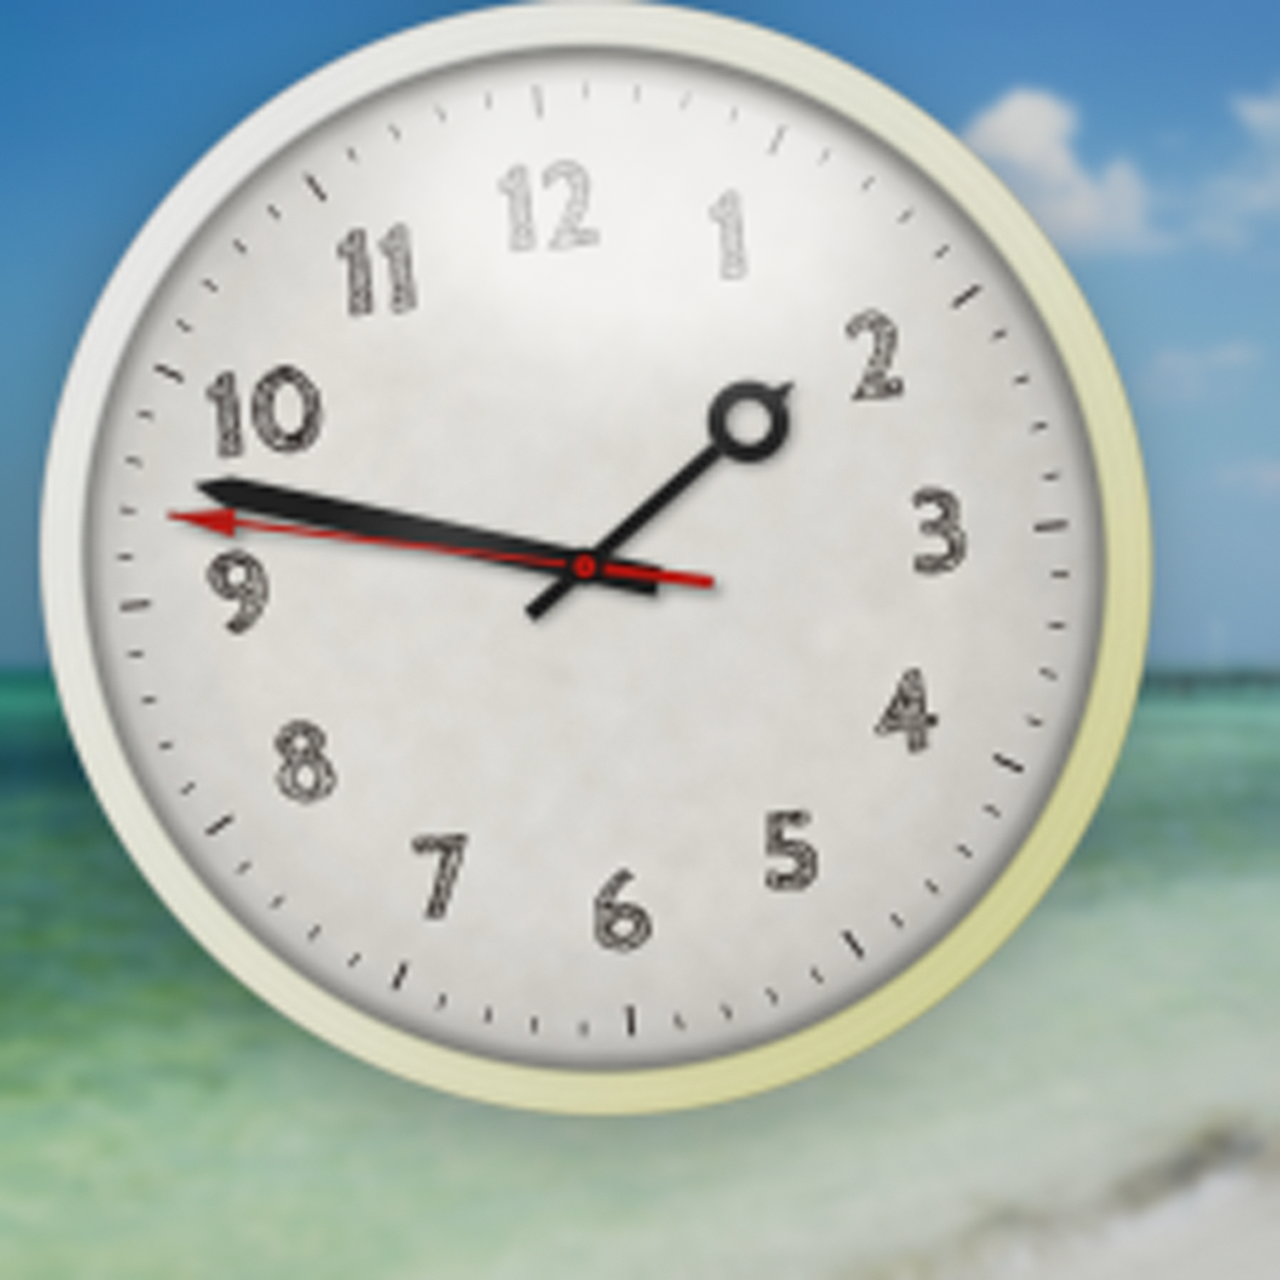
1:47:47
